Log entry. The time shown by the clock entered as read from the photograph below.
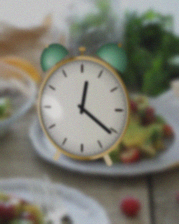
12:21
